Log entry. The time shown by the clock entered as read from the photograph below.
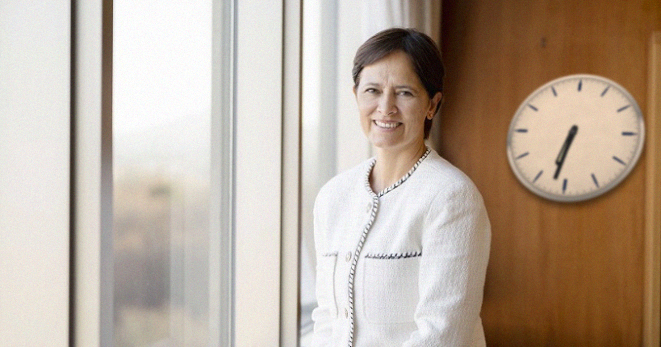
6:32
